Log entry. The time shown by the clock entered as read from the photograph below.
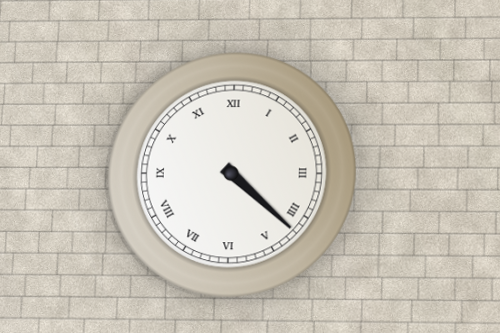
4:22
